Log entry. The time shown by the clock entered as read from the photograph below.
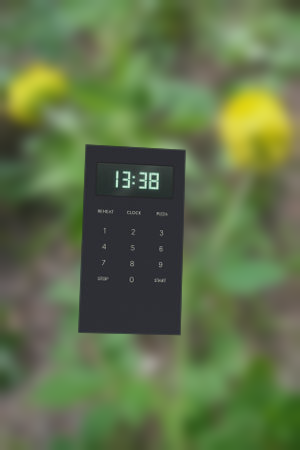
13:38
